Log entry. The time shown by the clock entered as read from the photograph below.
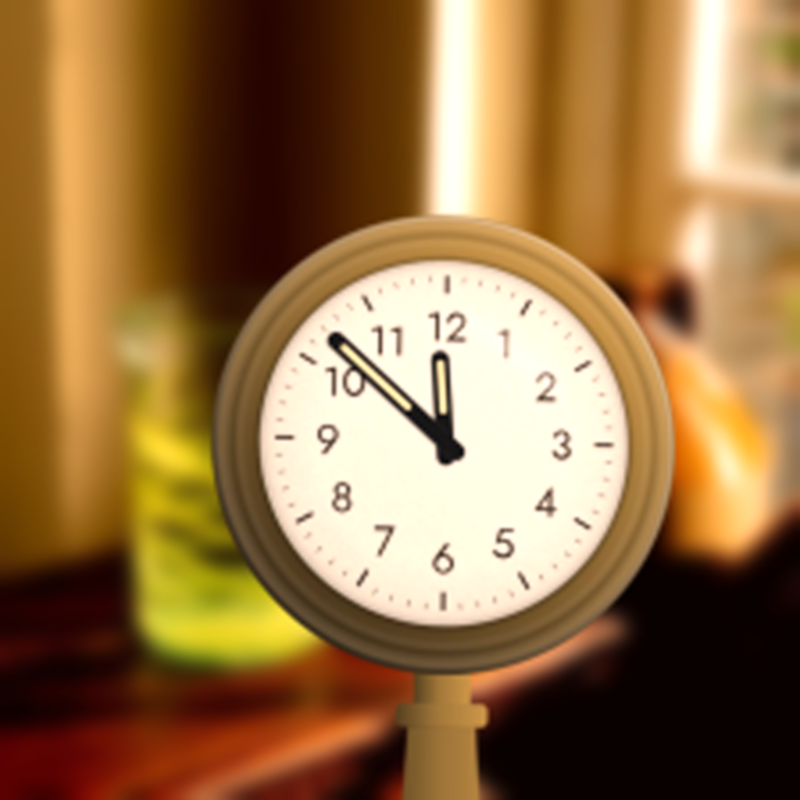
11:52
